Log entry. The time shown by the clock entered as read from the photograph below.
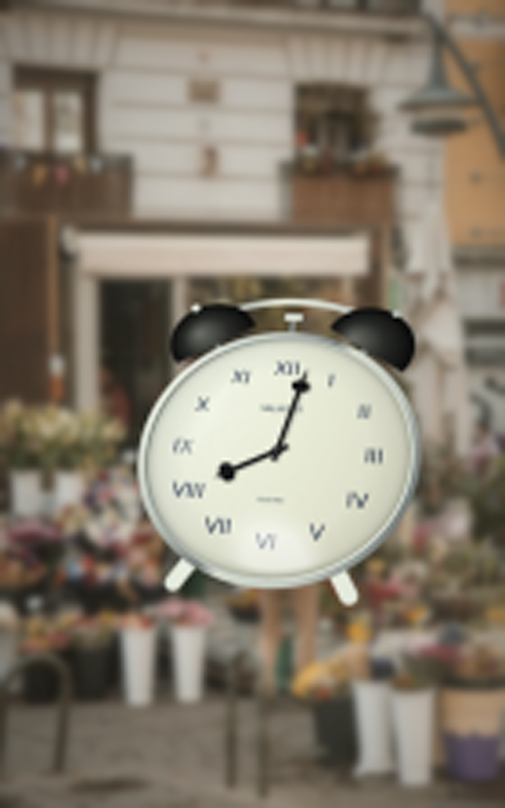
8:02
